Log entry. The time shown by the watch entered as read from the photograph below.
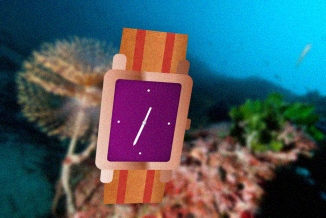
12:33
